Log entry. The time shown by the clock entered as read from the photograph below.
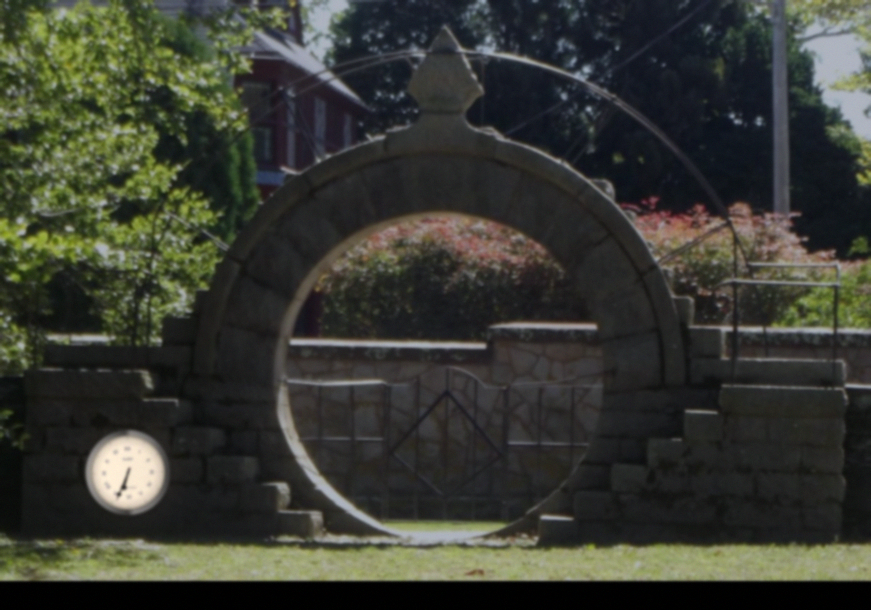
6:34
